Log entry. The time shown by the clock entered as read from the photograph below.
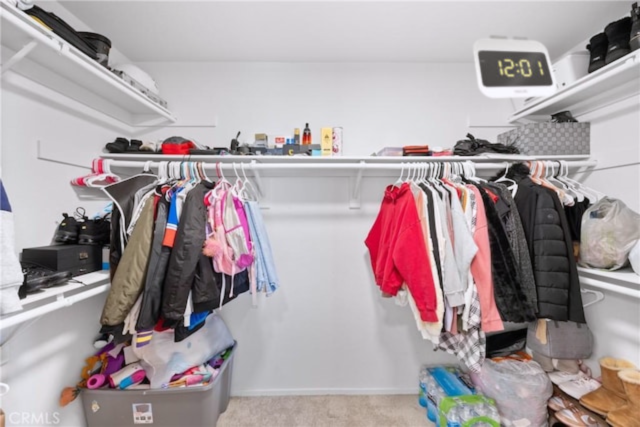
12:01
